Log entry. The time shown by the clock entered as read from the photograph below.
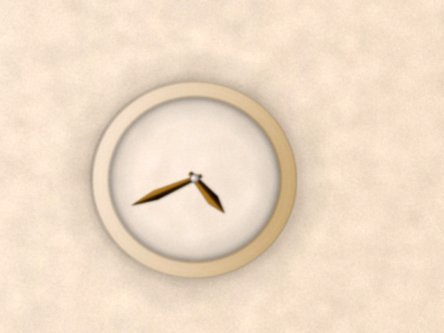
4:41
